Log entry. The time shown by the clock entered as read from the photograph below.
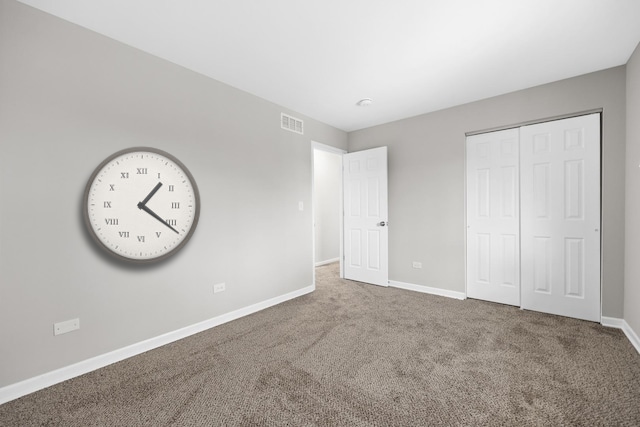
1:21
